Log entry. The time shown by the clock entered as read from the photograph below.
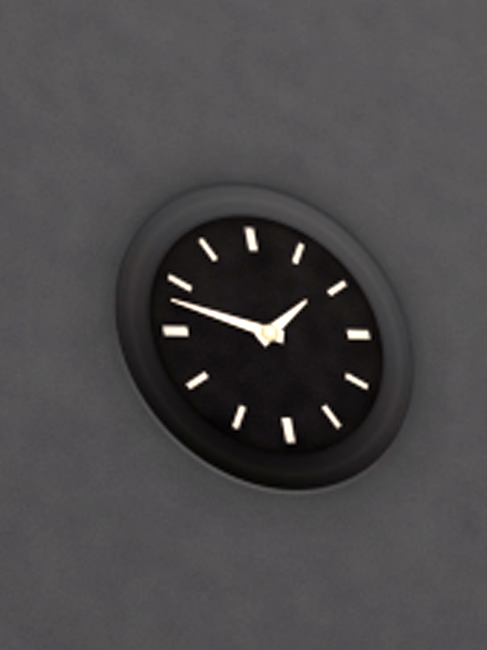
1:48
